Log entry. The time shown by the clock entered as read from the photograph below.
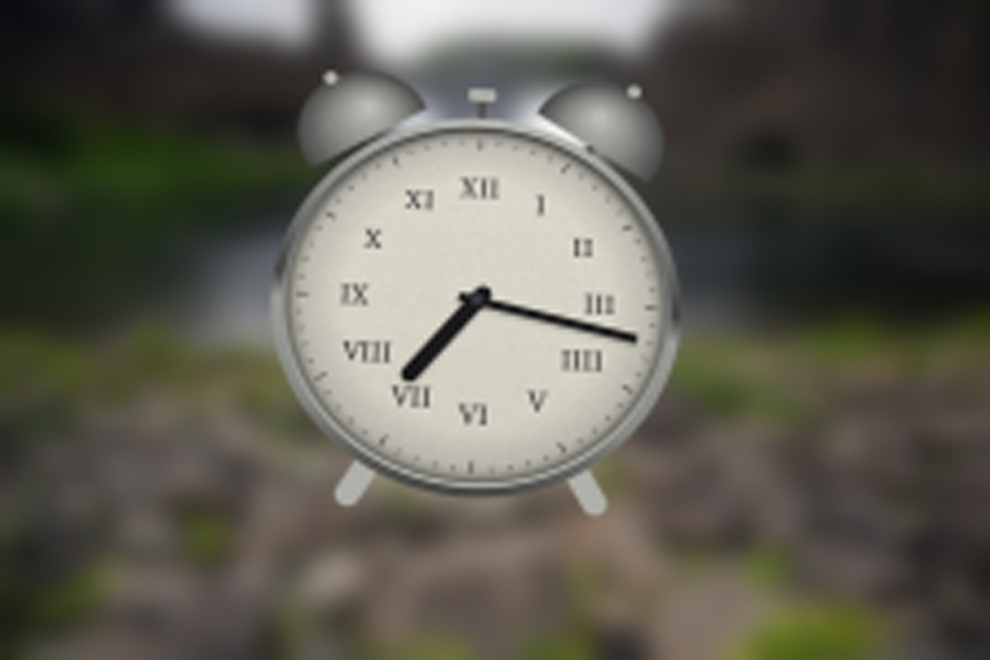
7:17
